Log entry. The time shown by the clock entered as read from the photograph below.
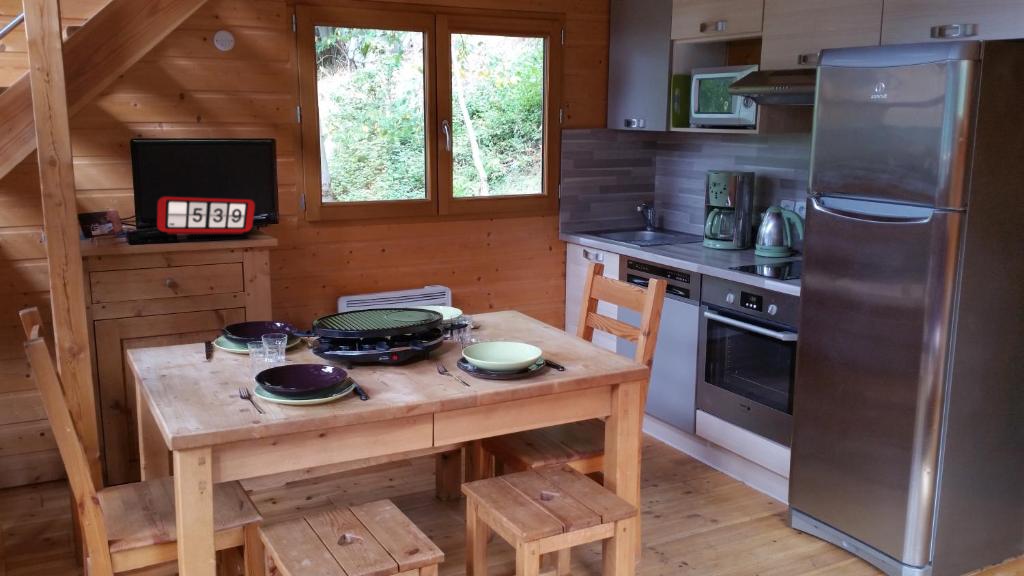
5:39
